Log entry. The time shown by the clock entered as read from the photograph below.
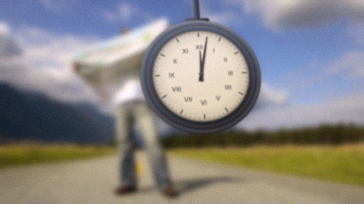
12:02
